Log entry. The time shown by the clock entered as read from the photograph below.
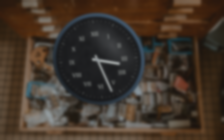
3:27
